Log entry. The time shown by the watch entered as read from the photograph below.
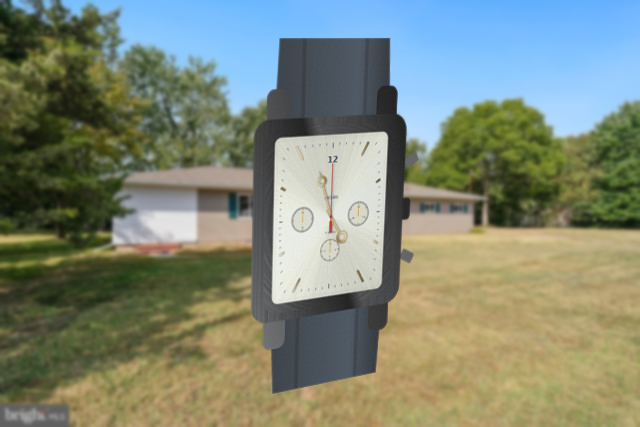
4:57
